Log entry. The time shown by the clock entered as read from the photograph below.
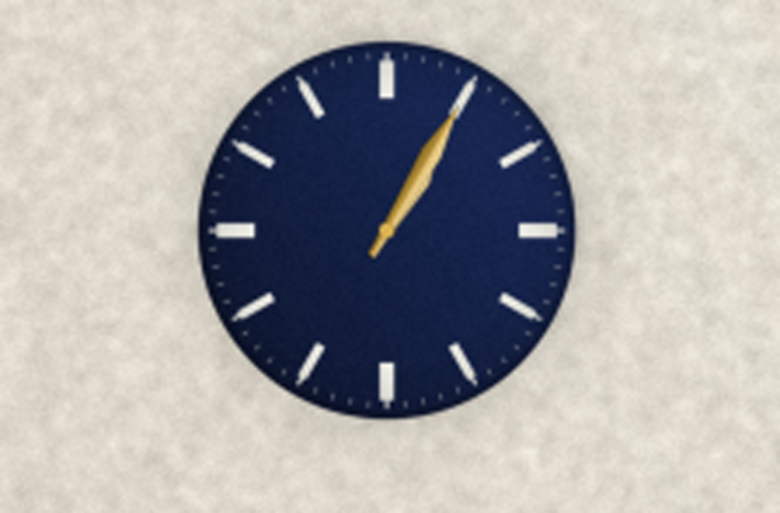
1:05
